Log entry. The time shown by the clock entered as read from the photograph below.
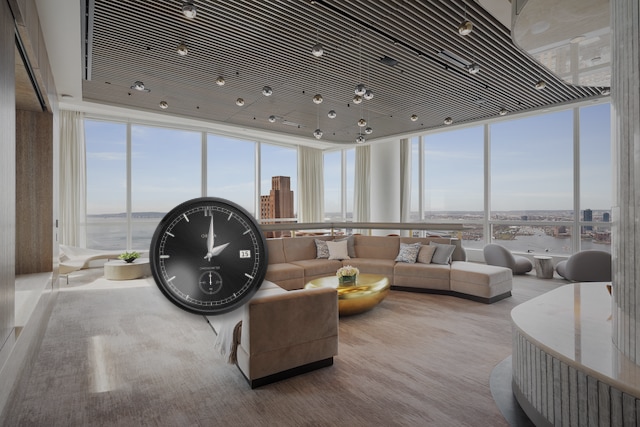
2:01
